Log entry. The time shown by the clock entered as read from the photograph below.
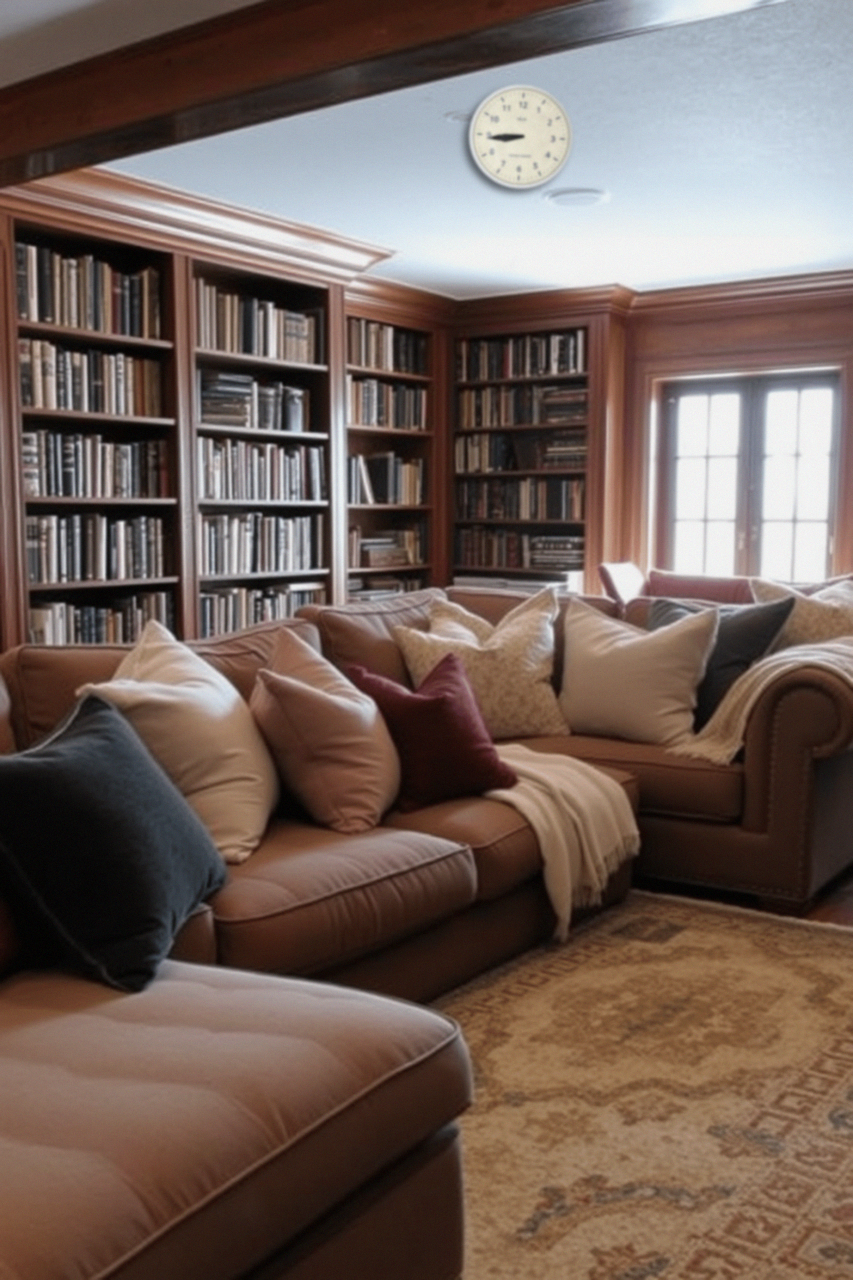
8:44
